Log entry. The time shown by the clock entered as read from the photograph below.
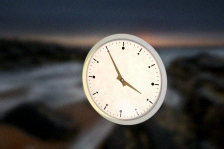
3:55
